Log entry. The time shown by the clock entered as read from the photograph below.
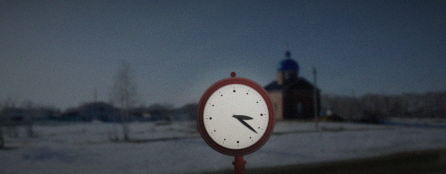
3:22
